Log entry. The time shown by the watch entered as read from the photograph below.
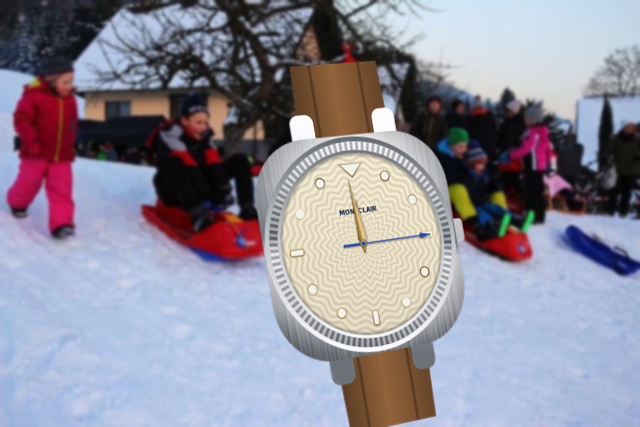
11:59:15
